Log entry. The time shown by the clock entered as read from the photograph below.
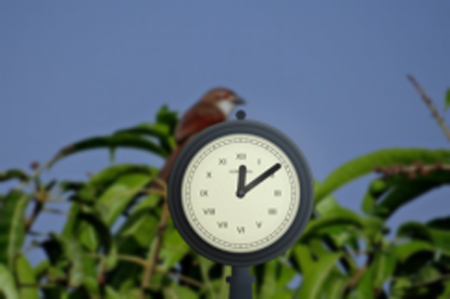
12:09
